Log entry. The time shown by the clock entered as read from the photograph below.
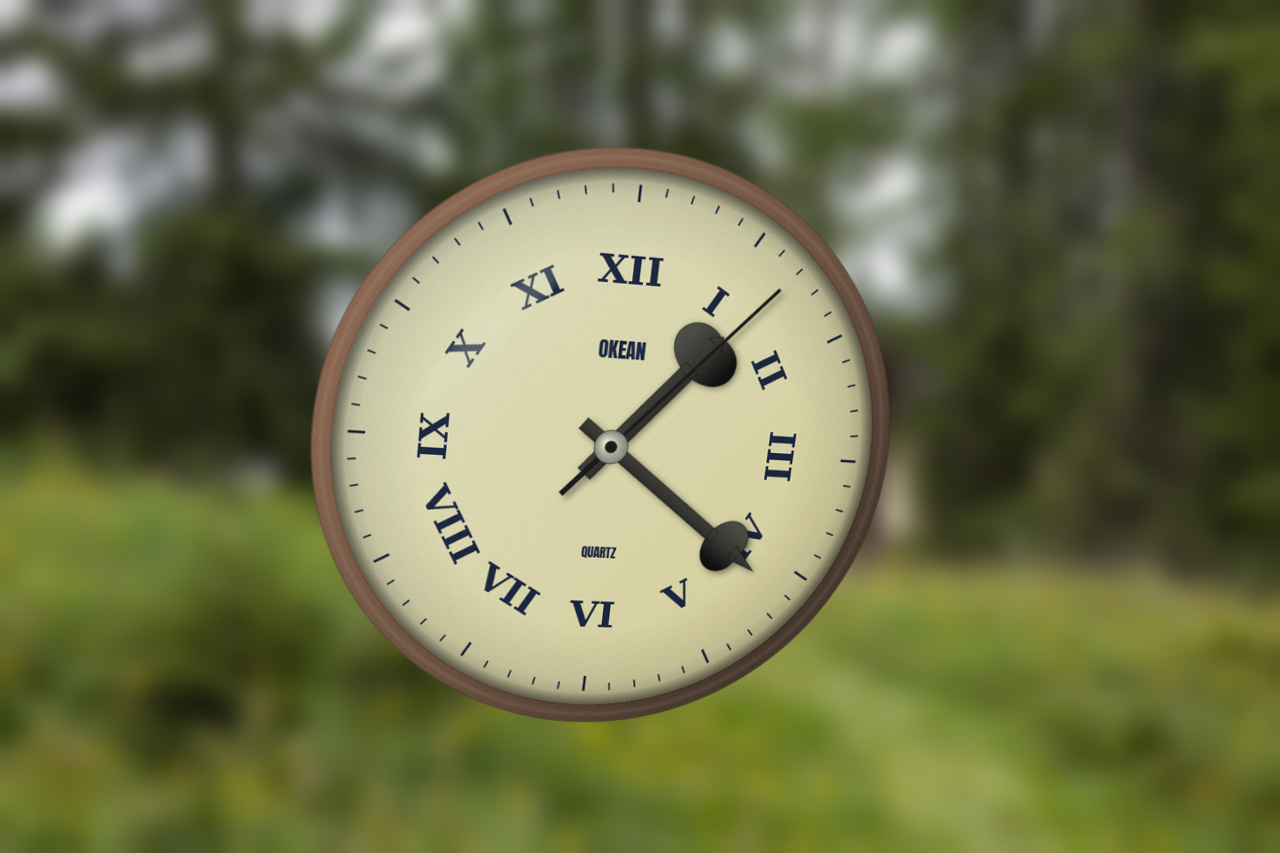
1:21:07
